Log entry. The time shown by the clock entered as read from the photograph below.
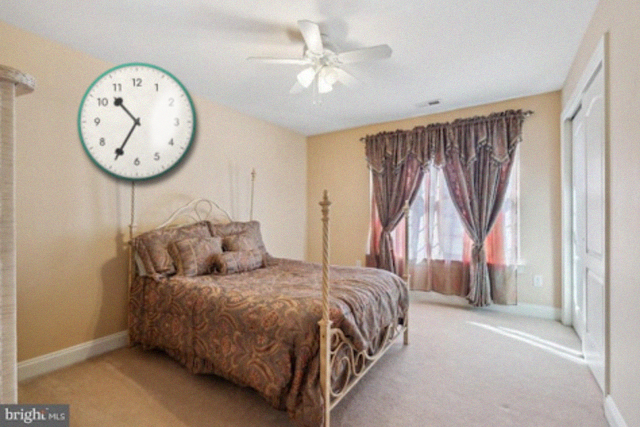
10:35
